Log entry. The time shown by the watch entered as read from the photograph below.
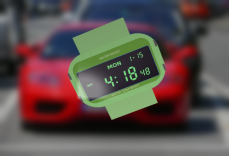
4:18:48
